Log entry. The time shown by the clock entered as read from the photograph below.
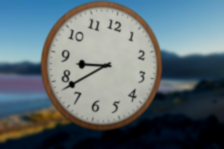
8:38
